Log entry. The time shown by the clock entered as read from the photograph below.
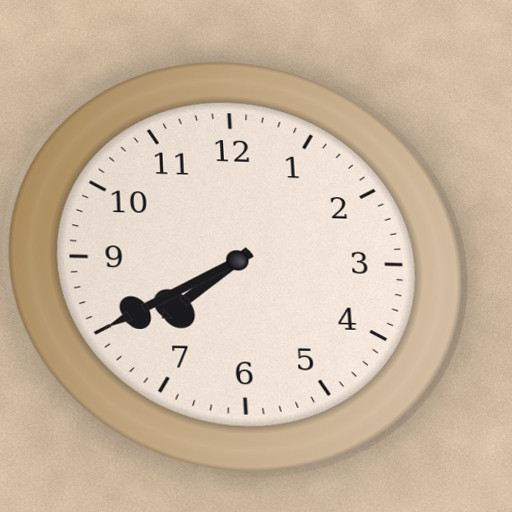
7:40
